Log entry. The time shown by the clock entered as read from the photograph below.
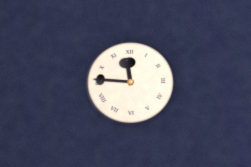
11:46
